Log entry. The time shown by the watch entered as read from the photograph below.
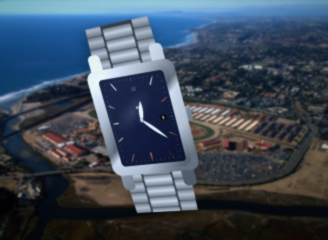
12:22
